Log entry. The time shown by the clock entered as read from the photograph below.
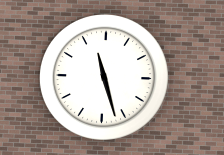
11:27
